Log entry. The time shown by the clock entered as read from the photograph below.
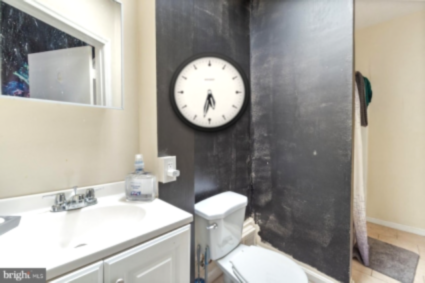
5:32
